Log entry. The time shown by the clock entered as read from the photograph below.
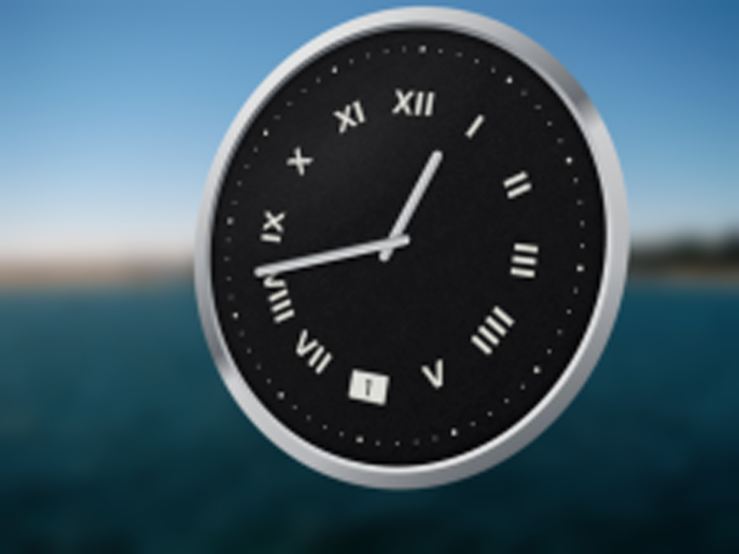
12:42
